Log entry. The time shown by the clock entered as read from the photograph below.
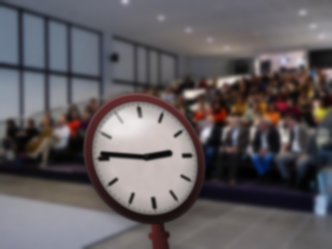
2:46
